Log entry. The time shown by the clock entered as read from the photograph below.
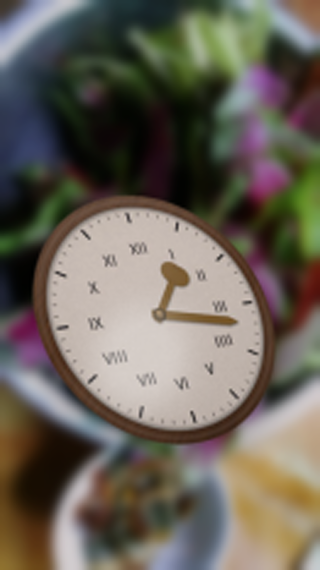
1:17
